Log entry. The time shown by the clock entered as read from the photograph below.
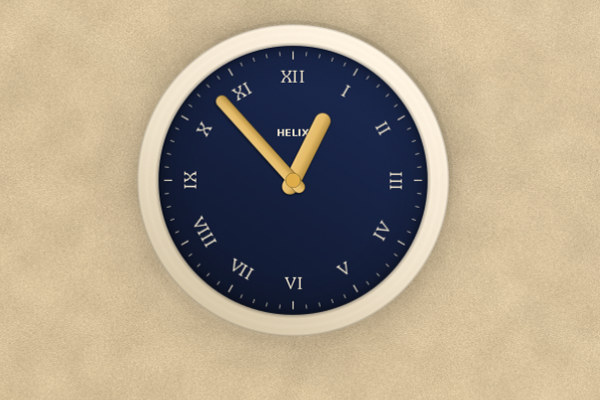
12:53
